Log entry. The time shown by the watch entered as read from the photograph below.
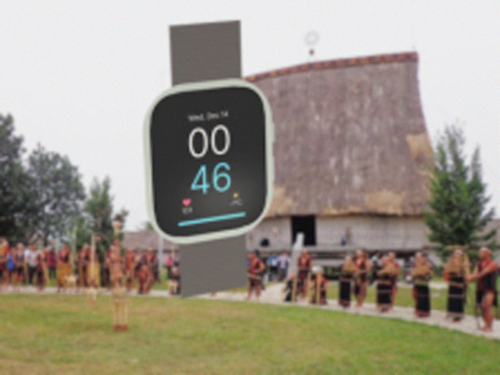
0:46
